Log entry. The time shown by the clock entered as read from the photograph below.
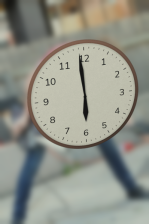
5:59
